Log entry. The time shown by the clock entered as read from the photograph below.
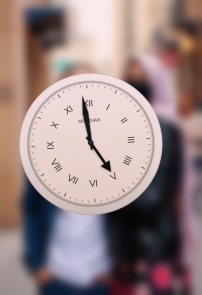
4:59
